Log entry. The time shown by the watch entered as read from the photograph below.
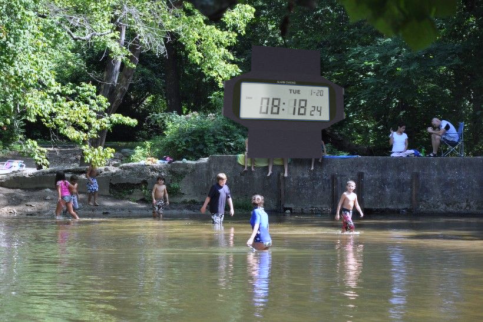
8:18:24
